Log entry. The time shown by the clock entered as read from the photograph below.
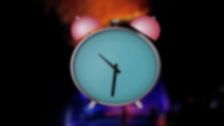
10:31
